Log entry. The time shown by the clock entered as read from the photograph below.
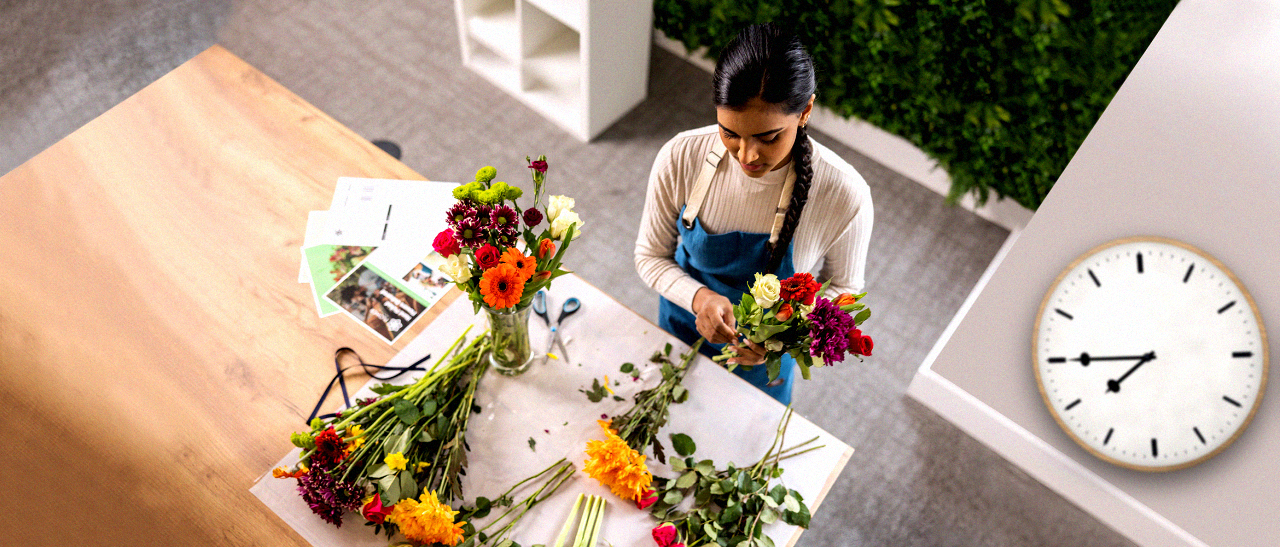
7:45
